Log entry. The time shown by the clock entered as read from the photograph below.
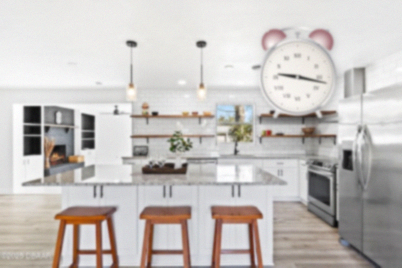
9:17
